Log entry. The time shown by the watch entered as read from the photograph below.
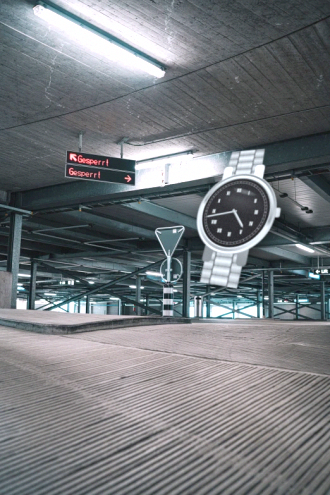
4:43
